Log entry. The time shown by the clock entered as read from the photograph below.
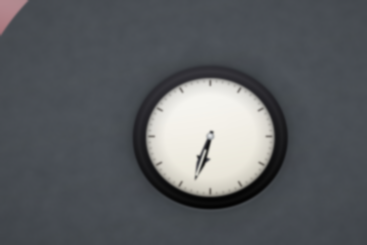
6:33
